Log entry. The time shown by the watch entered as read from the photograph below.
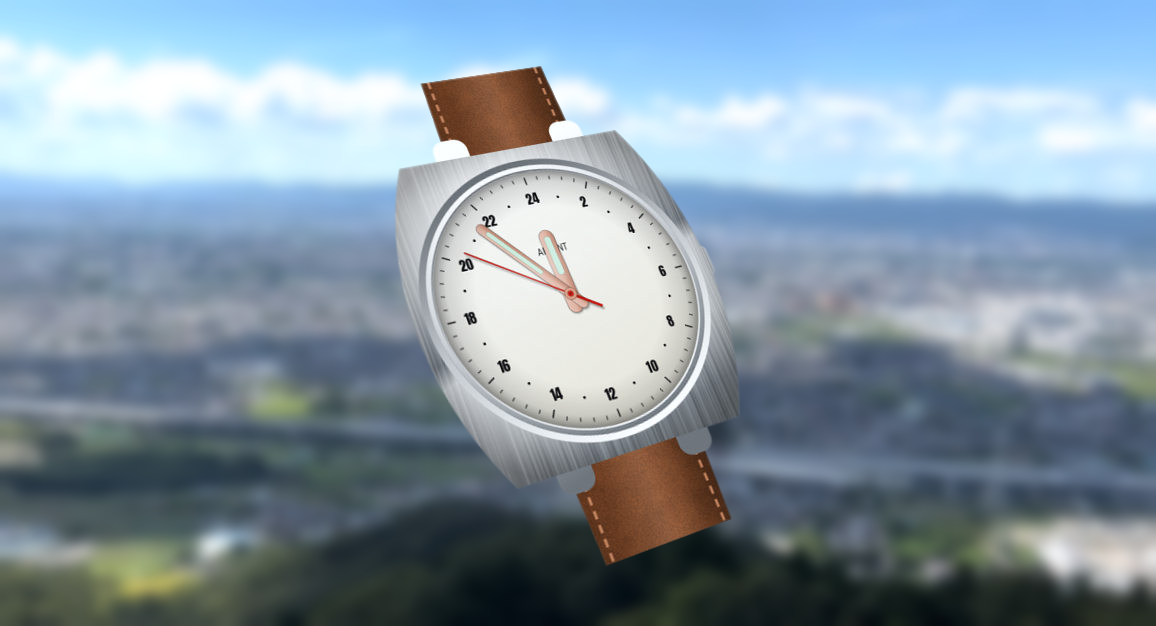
23:53:51
